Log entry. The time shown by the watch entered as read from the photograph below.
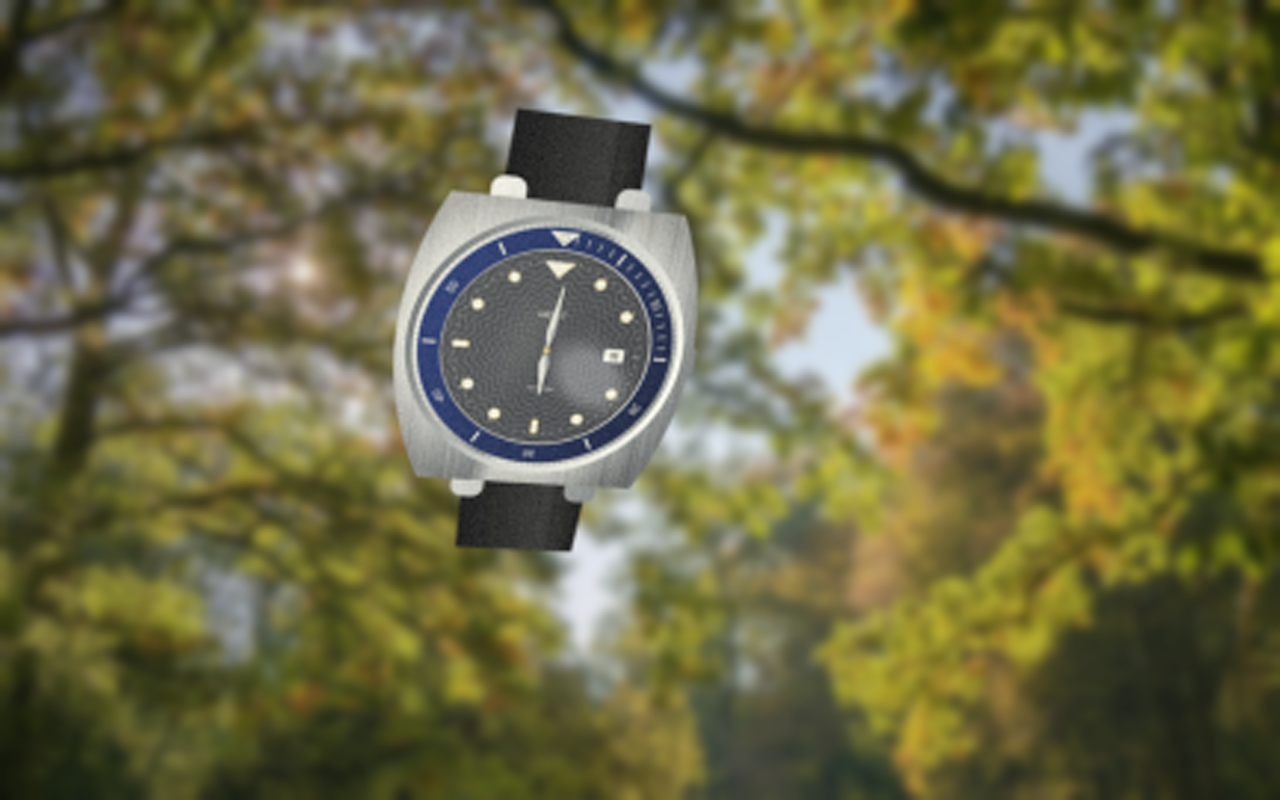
6:01
